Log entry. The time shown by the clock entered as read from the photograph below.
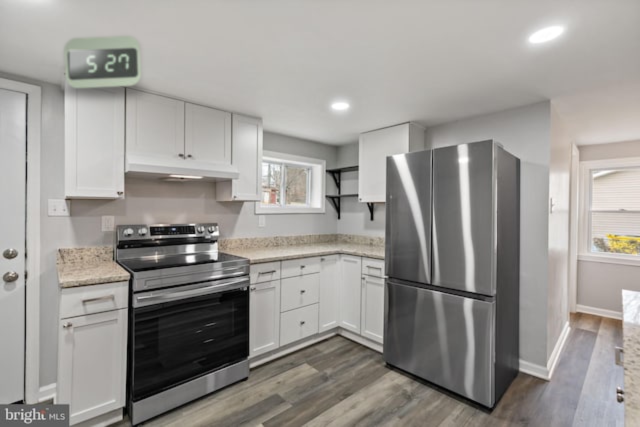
5:27
